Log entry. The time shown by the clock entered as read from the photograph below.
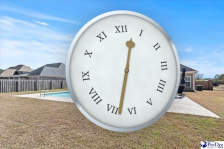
12:33
